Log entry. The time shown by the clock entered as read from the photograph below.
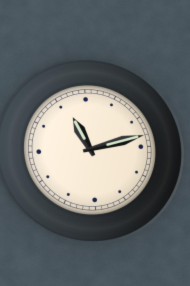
11:13
